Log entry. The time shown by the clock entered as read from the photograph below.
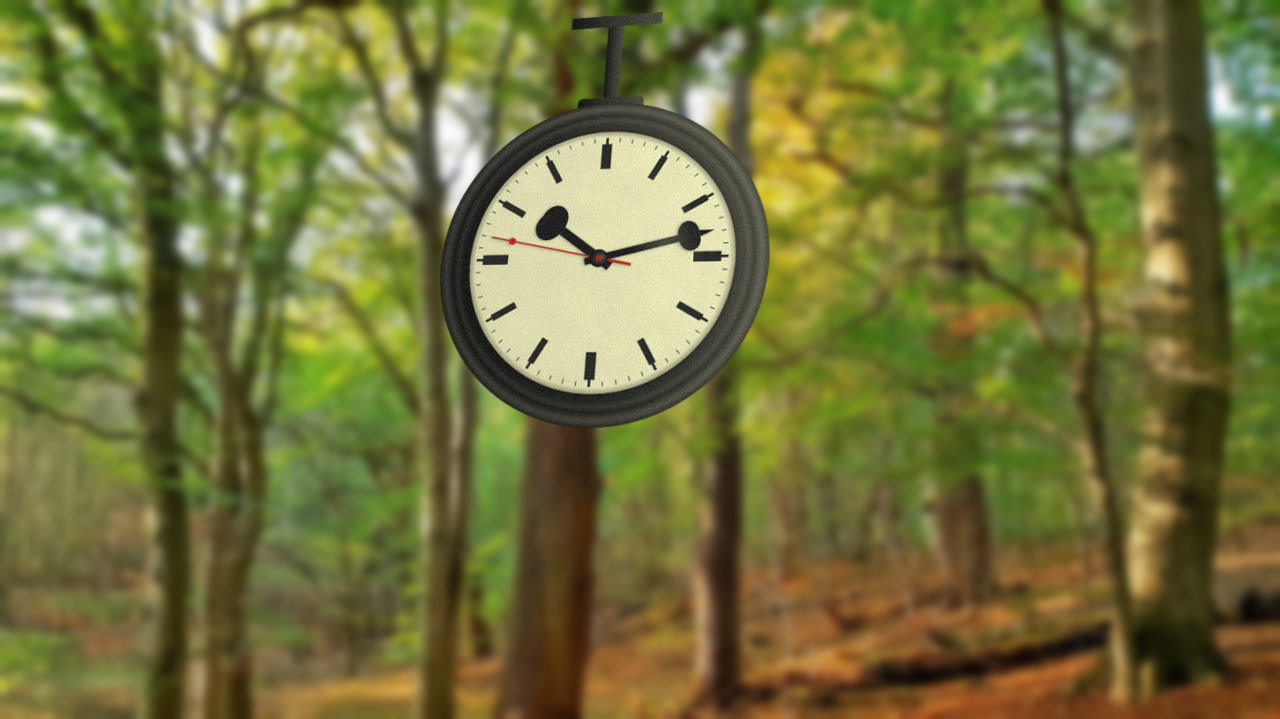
10:12:47
